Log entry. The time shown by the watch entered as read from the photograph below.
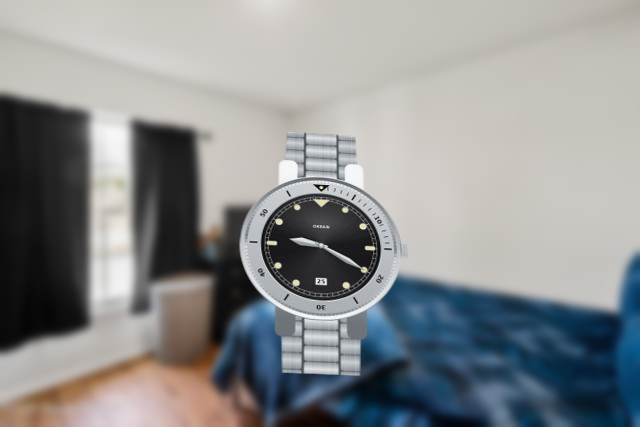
9:20
